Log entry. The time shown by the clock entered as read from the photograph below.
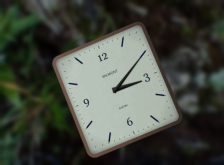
3:10
